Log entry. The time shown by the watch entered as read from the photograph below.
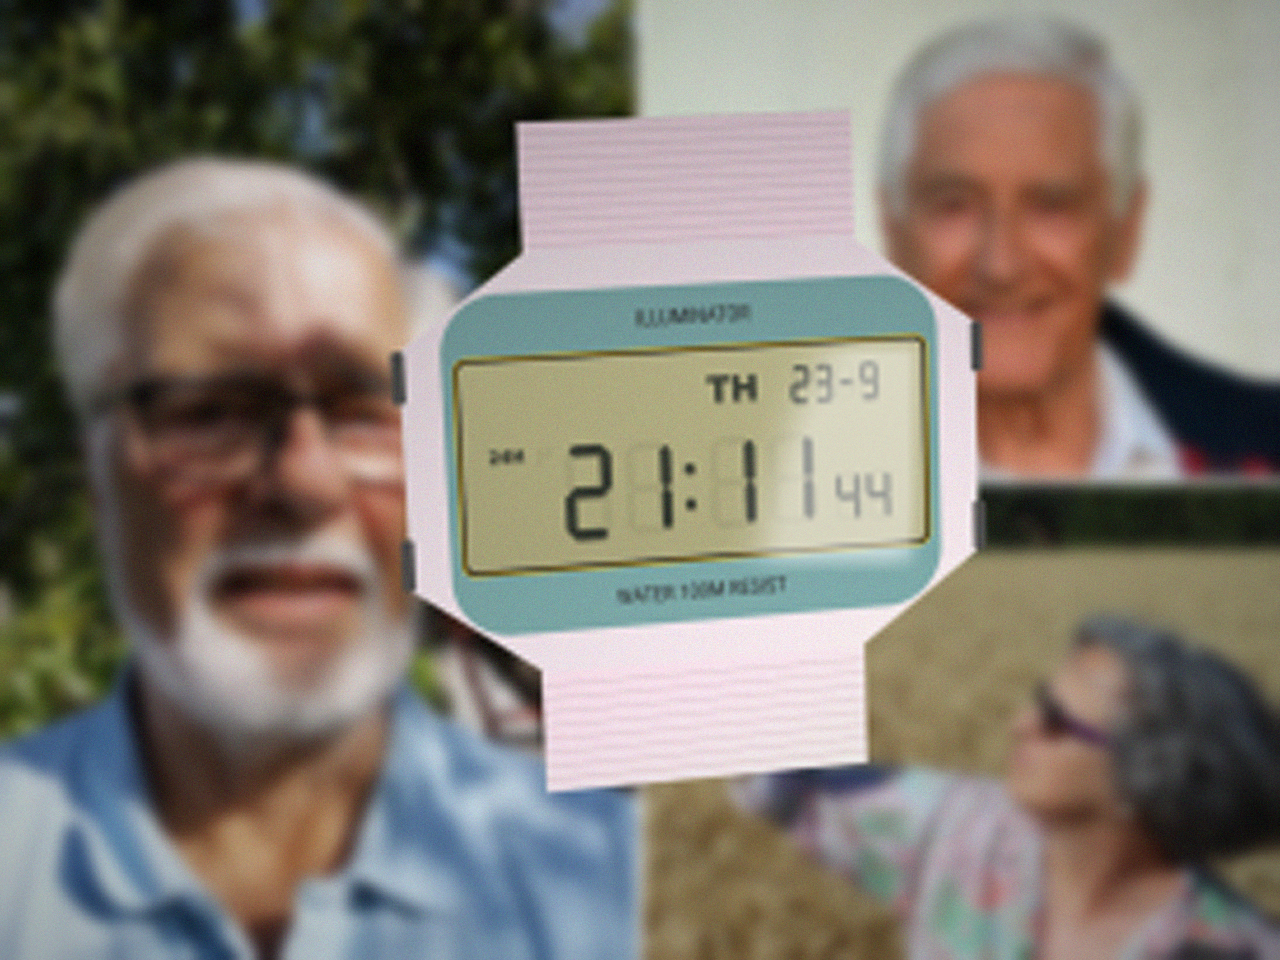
21:11:44
